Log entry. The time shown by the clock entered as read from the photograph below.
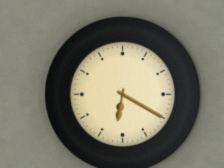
6:20
